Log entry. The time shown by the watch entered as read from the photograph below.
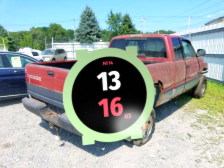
13:16
